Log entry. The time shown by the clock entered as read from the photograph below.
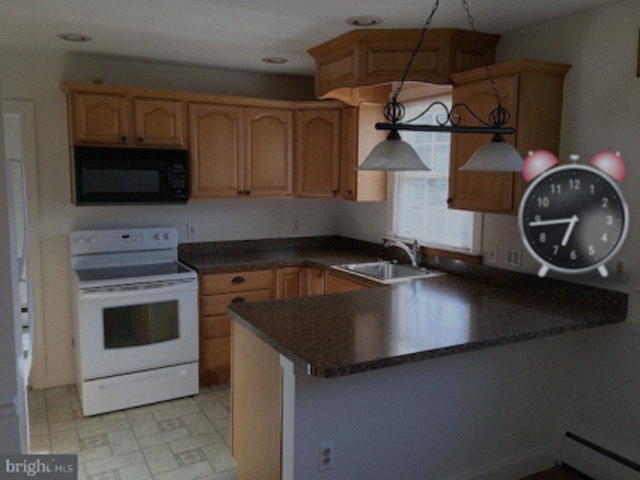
6:44
